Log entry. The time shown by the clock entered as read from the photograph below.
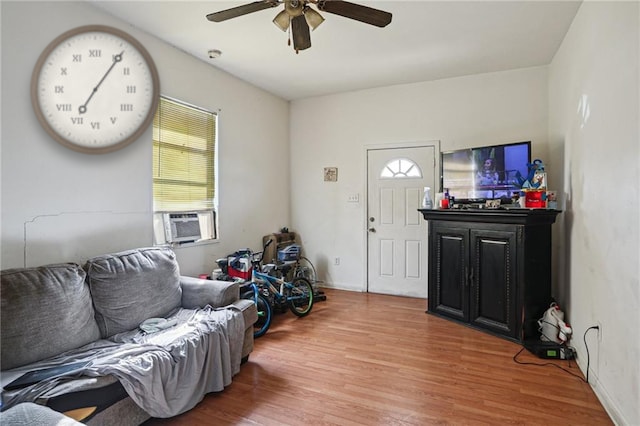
7:06
